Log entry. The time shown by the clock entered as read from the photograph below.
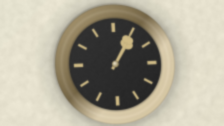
1:05
